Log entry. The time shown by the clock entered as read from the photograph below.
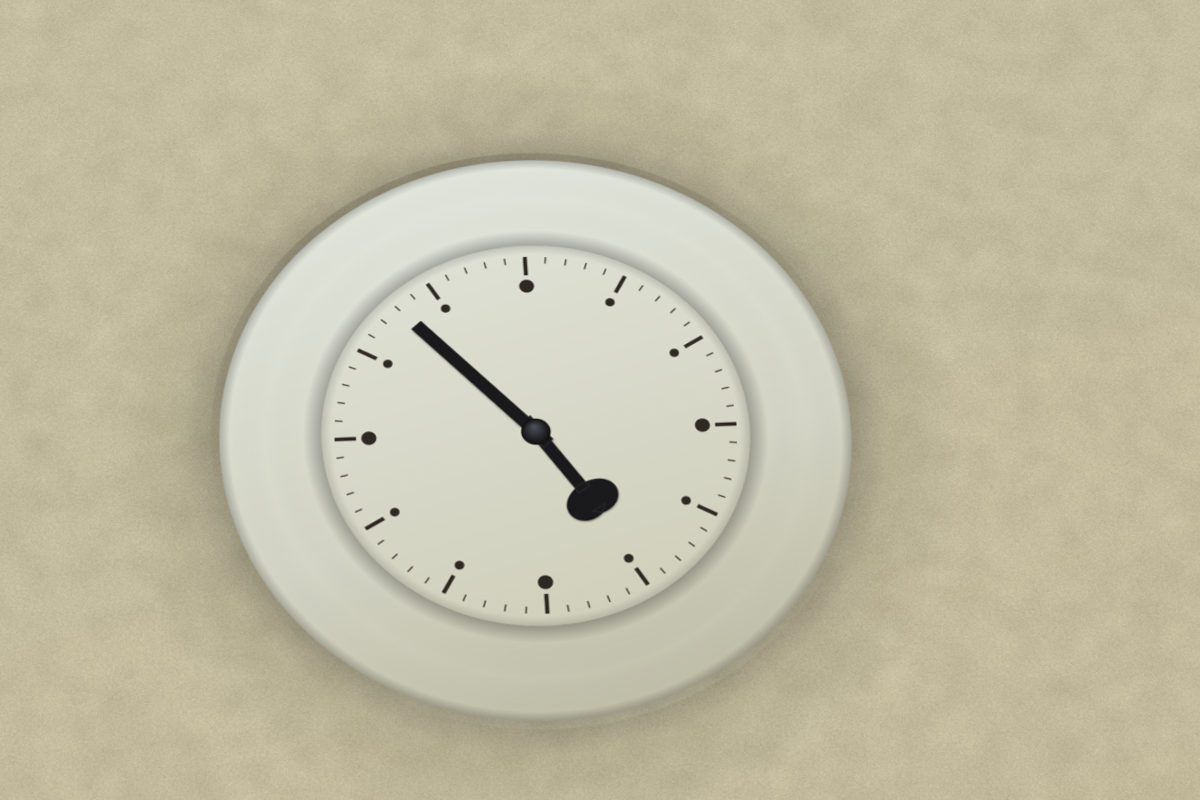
4:53
